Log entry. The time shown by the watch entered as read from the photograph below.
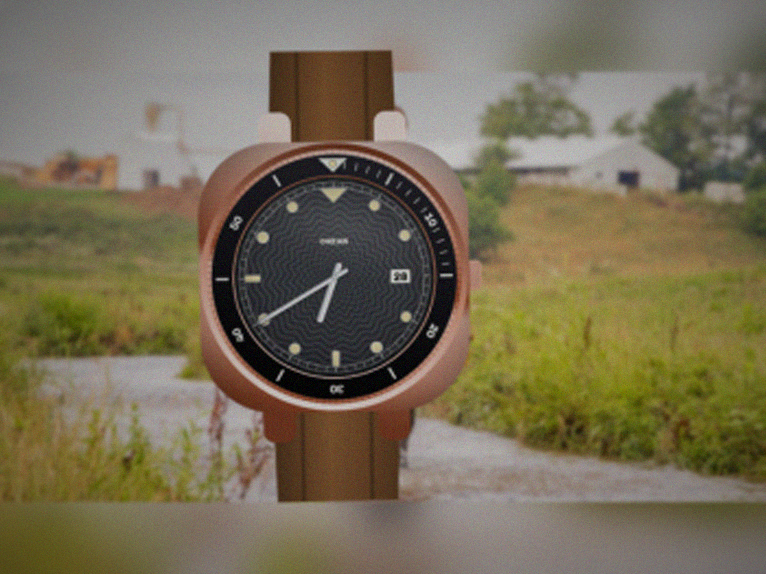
6:40
